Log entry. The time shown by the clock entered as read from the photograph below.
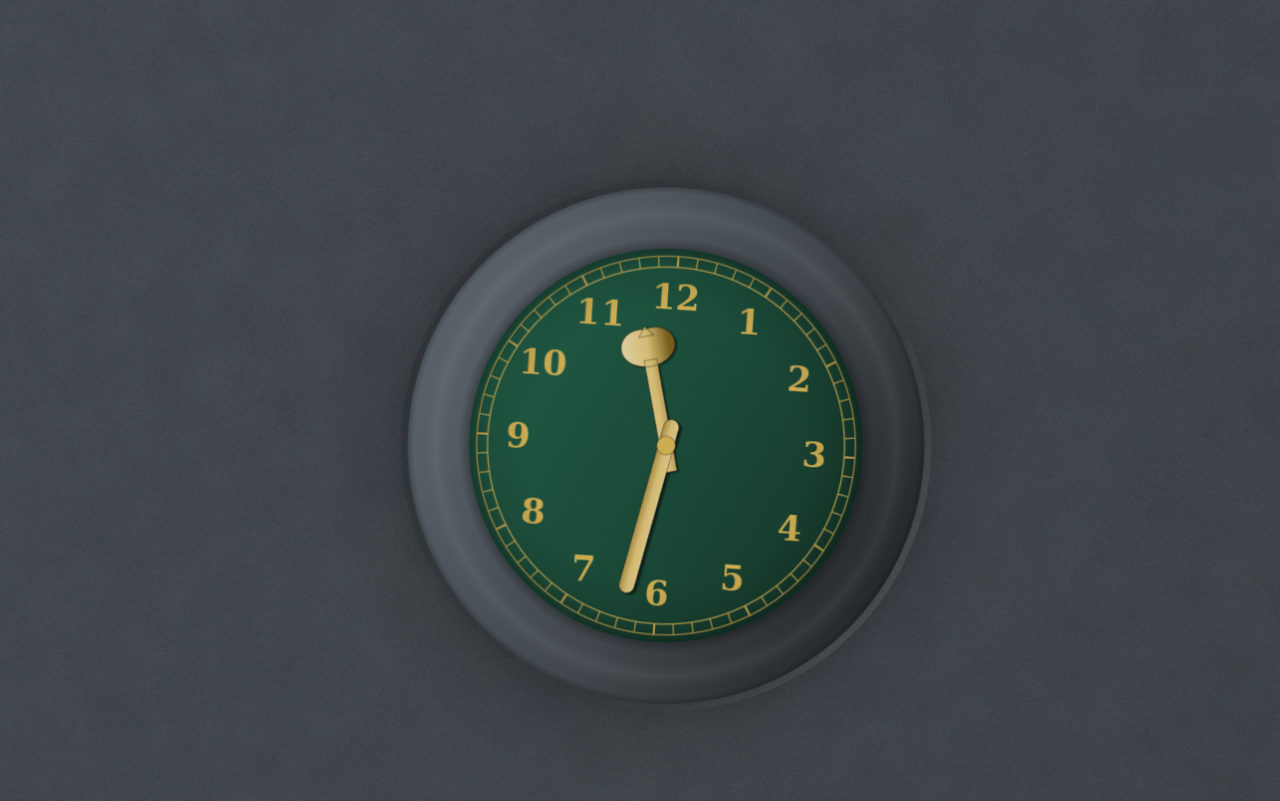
11:32
